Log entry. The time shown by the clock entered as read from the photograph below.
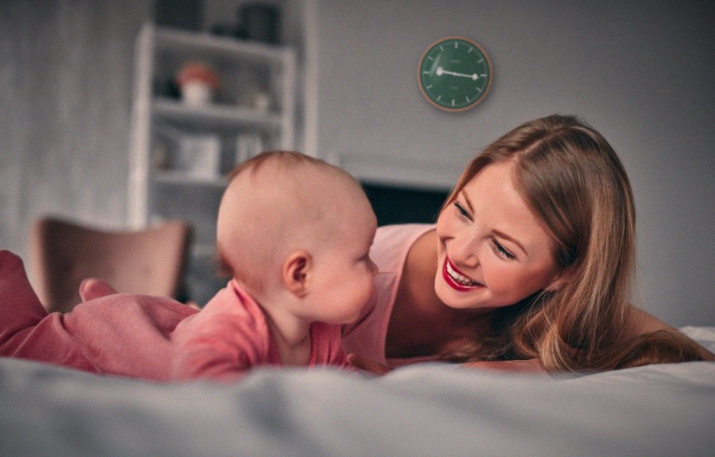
9:16
